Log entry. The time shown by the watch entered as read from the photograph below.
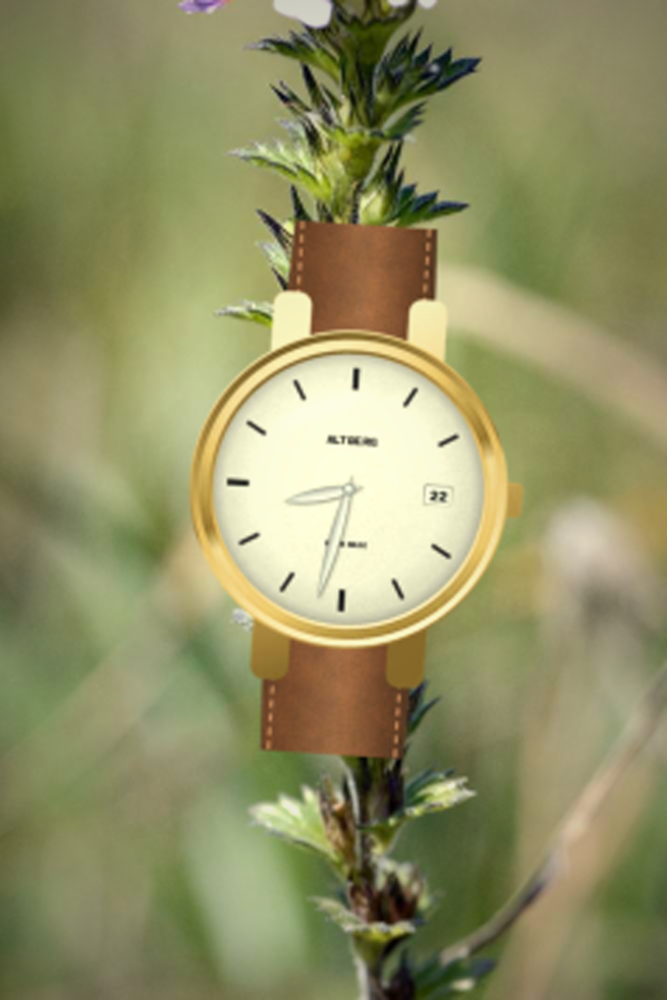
8:32
